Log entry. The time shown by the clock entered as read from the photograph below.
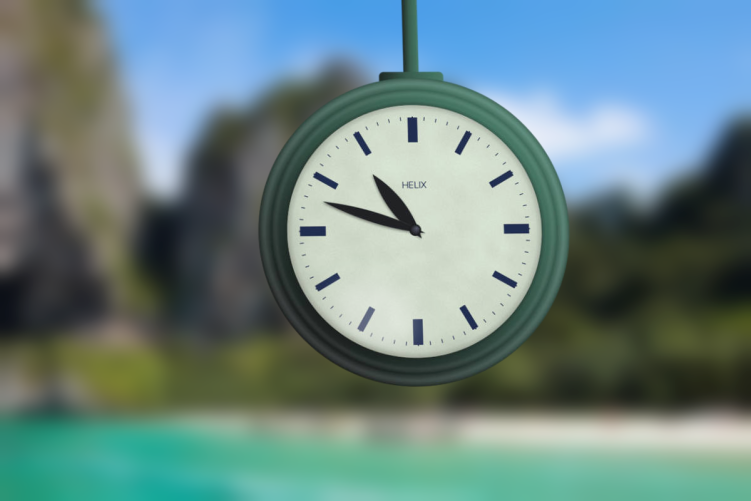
10:48
